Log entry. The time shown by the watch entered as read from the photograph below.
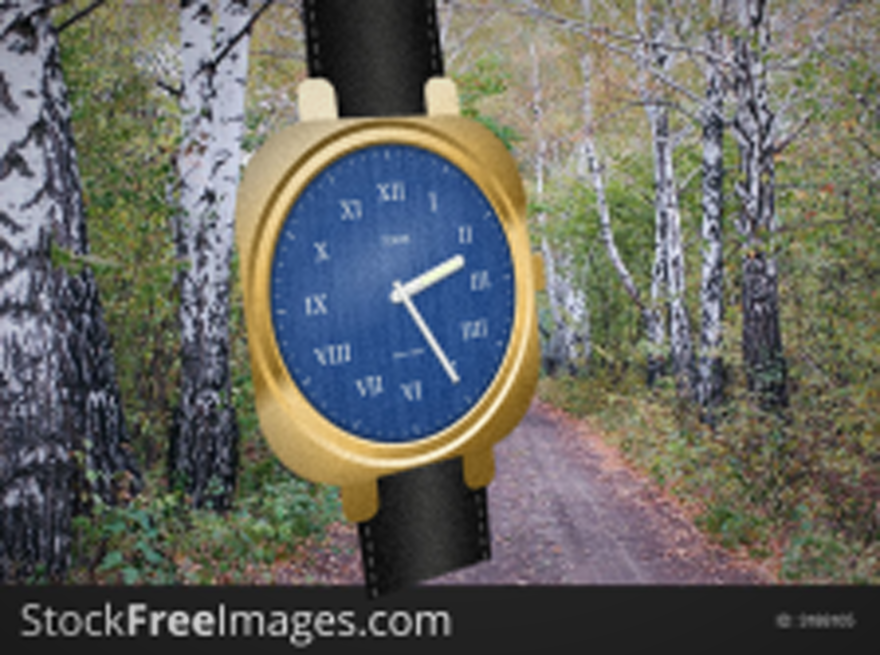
2:25
